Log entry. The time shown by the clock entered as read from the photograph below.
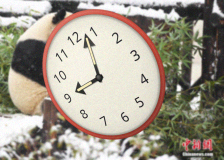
9:03
